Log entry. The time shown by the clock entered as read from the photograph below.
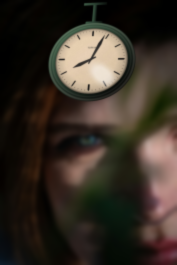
8:04
